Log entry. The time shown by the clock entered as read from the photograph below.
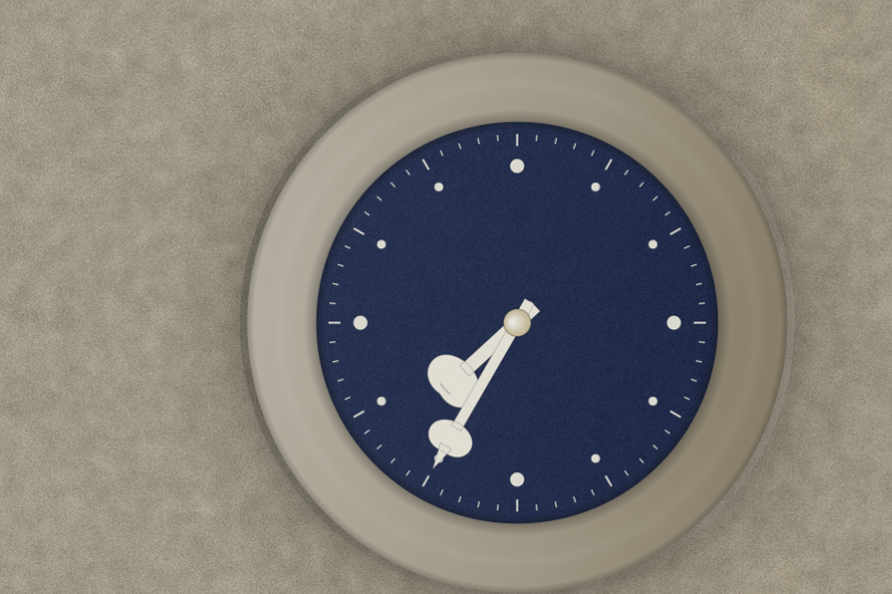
7:35
